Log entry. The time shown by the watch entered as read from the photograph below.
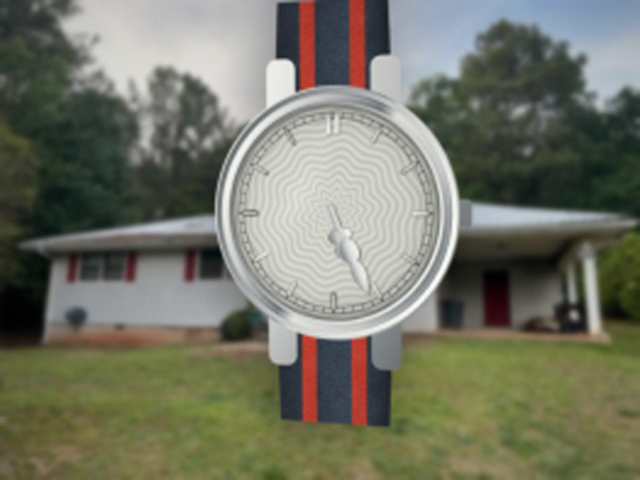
5:26
